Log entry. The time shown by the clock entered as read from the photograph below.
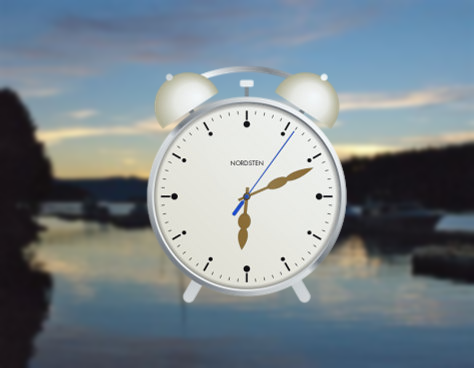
6:11:06
